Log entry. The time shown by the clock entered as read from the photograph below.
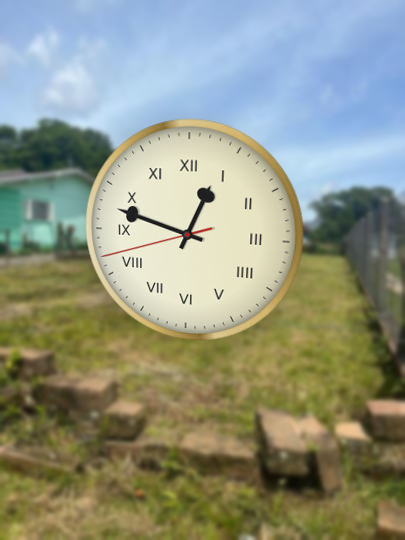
12:47:42
